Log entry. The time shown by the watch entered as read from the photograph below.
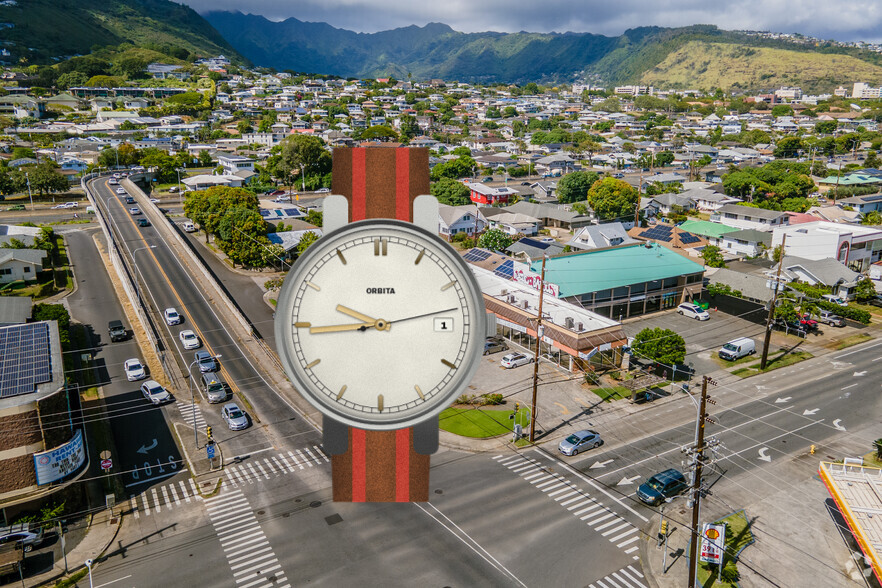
9:44:13
